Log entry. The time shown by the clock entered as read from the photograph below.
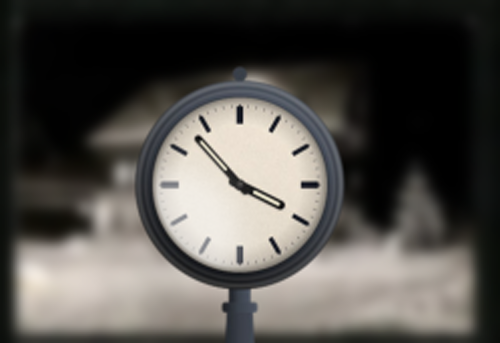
3:53
